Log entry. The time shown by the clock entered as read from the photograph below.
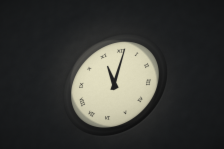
11:01
